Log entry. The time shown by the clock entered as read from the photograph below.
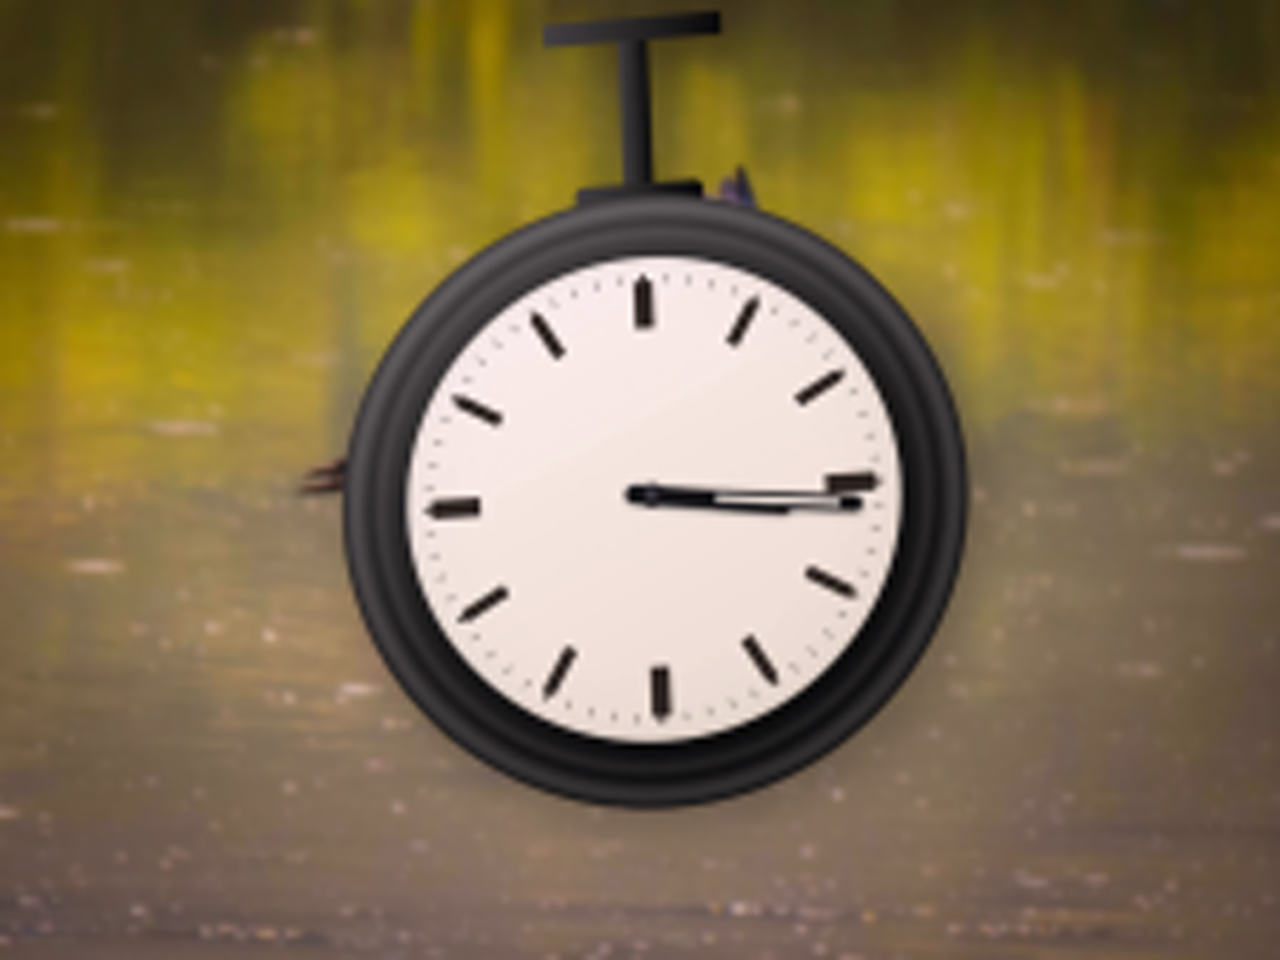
3:16
